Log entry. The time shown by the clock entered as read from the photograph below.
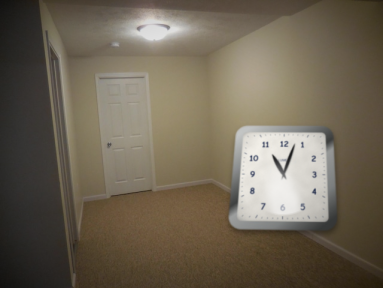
11:03
